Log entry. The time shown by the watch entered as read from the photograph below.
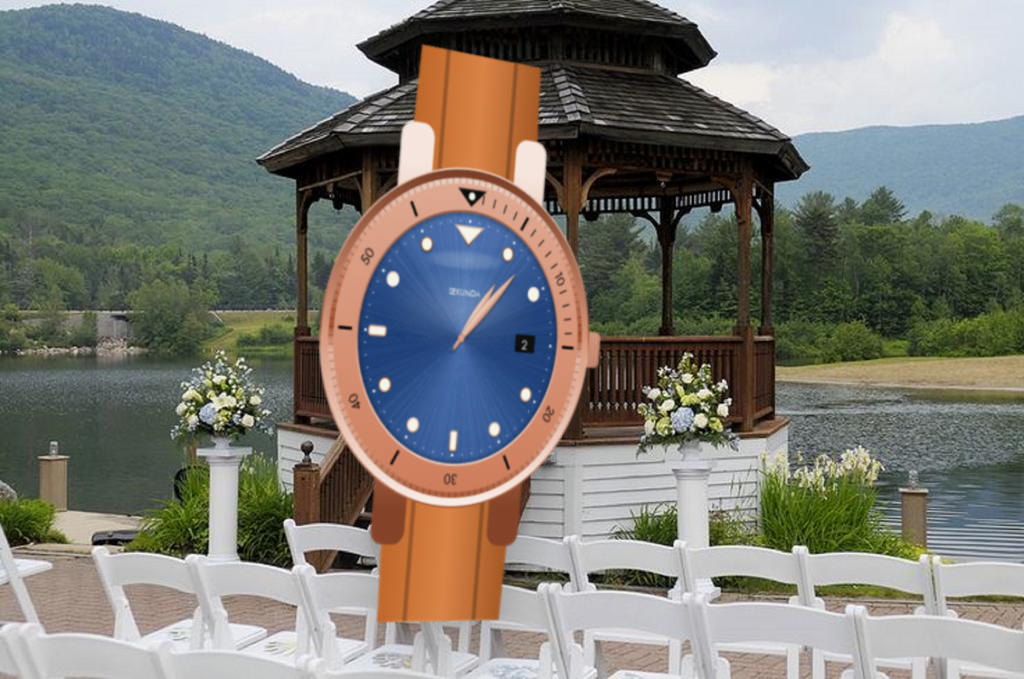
1:07
